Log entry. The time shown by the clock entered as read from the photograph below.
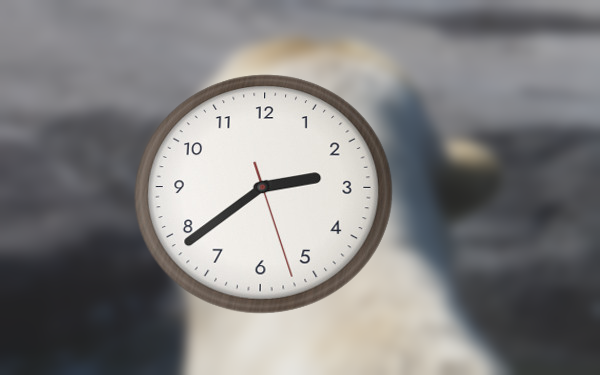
2:38:27
